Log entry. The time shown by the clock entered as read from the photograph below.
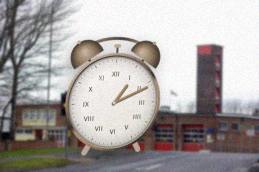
1:11
